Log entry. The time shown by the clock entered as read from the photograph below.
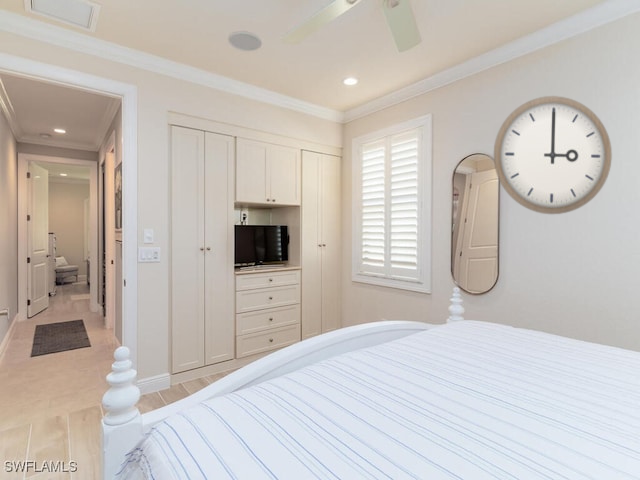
3:00
